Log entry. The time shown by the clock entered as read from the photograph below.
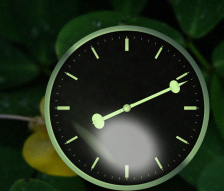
8:11
